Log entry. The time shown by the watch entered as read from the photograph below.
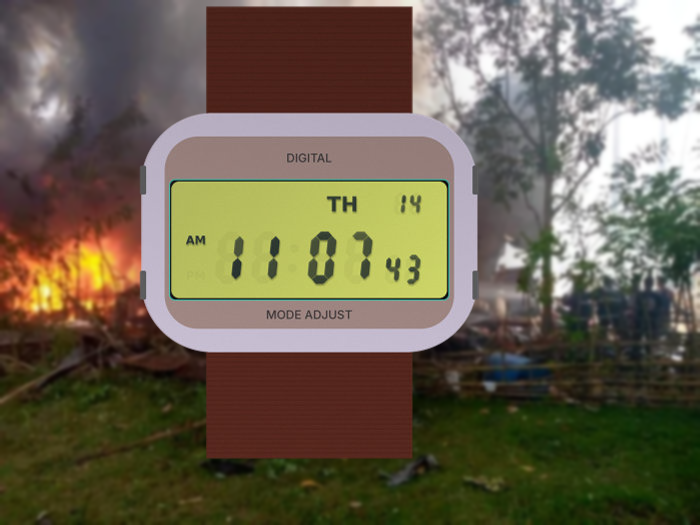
11:07:43
